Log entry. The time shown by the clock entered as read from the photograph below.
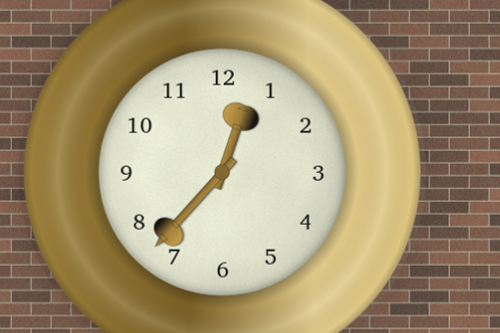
12:37
